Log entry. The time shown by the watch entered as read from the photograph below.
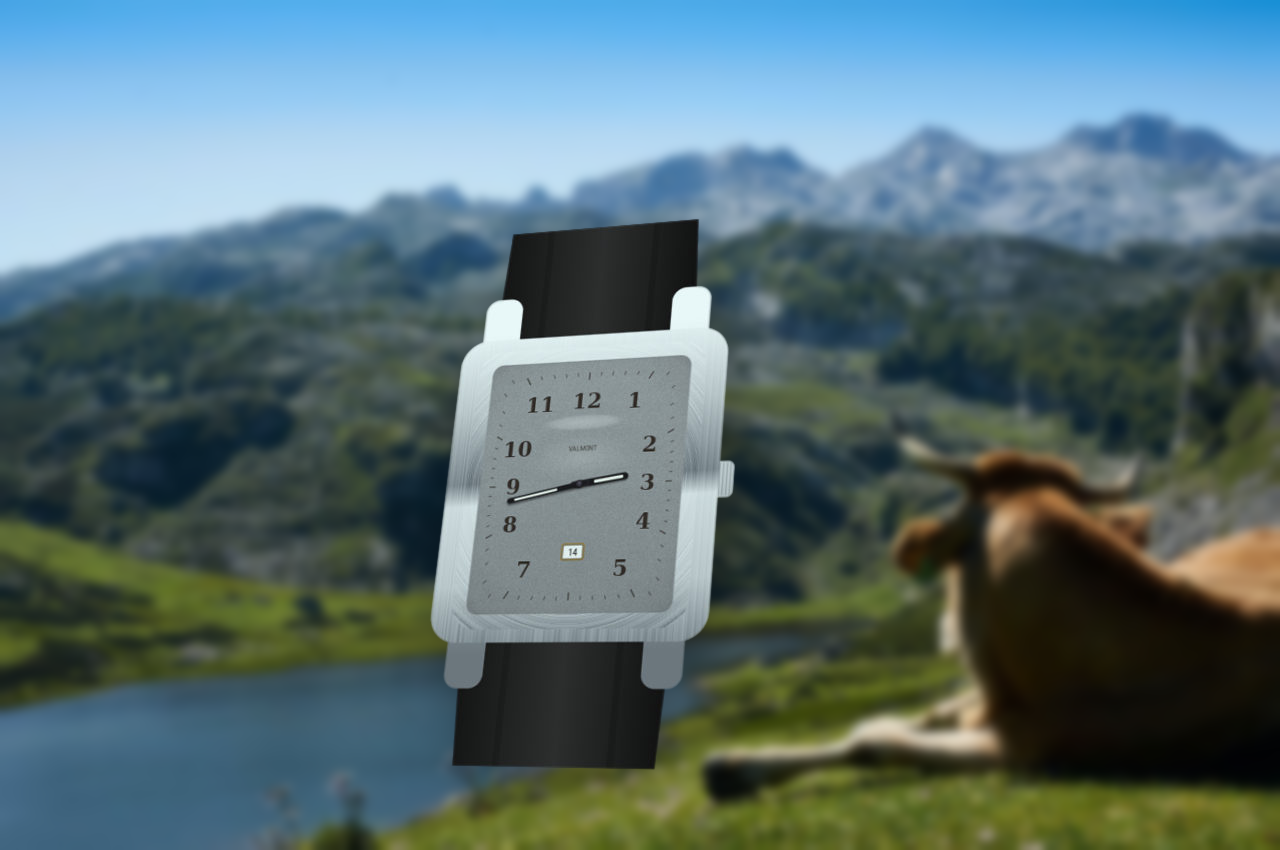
2:43
